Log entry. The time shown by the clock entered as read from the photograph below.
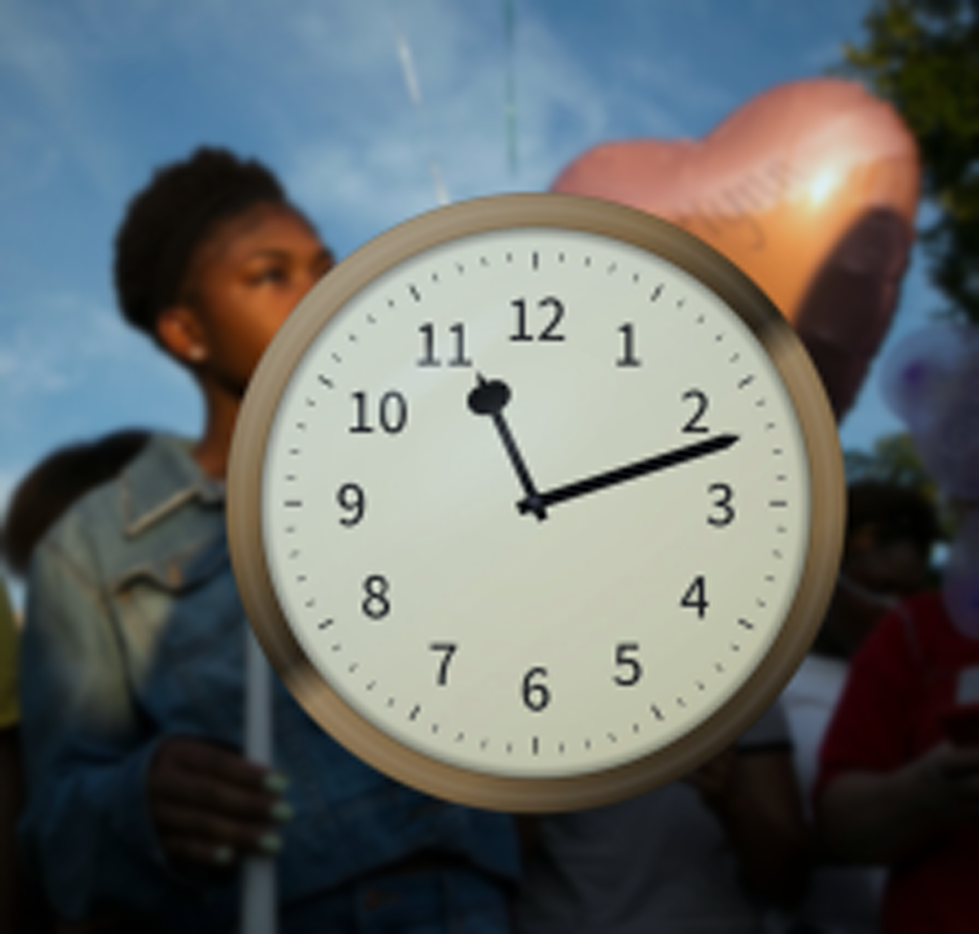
11:12
